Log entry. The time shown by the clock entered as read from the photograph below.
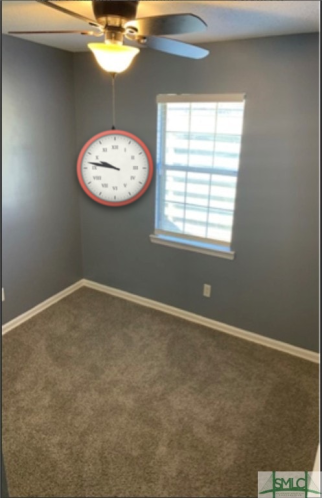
9:47
